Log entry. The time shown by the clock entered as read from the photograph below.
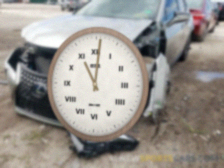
11:01
